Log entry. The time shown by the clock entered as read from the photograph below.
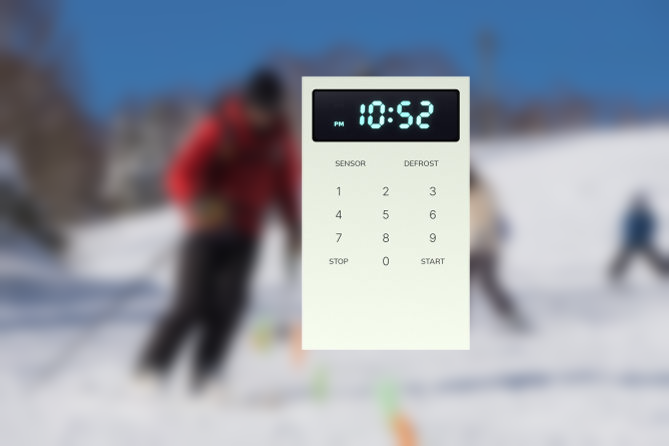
10:52
